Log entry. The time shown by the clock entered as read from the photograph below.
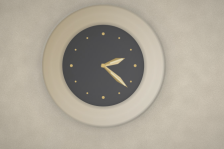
2:22
